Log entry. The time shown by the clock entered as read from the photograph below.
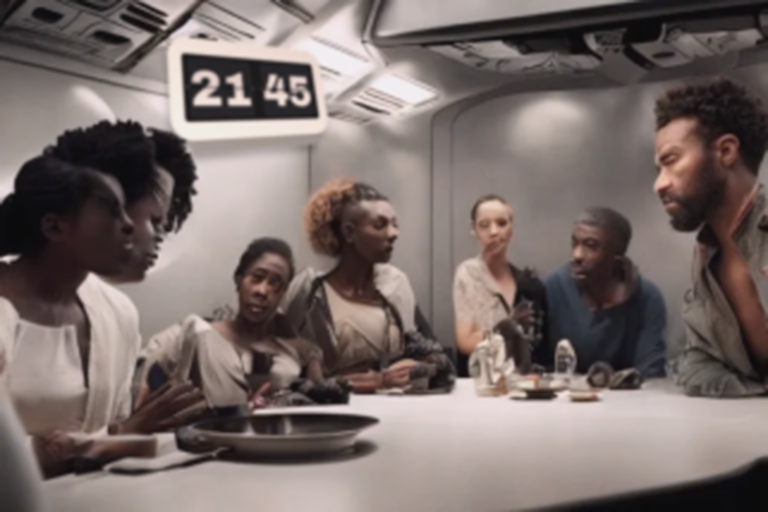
21:45
